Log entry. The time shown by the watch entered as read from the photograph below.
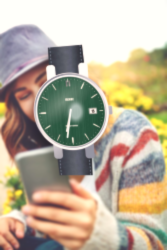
6:32
